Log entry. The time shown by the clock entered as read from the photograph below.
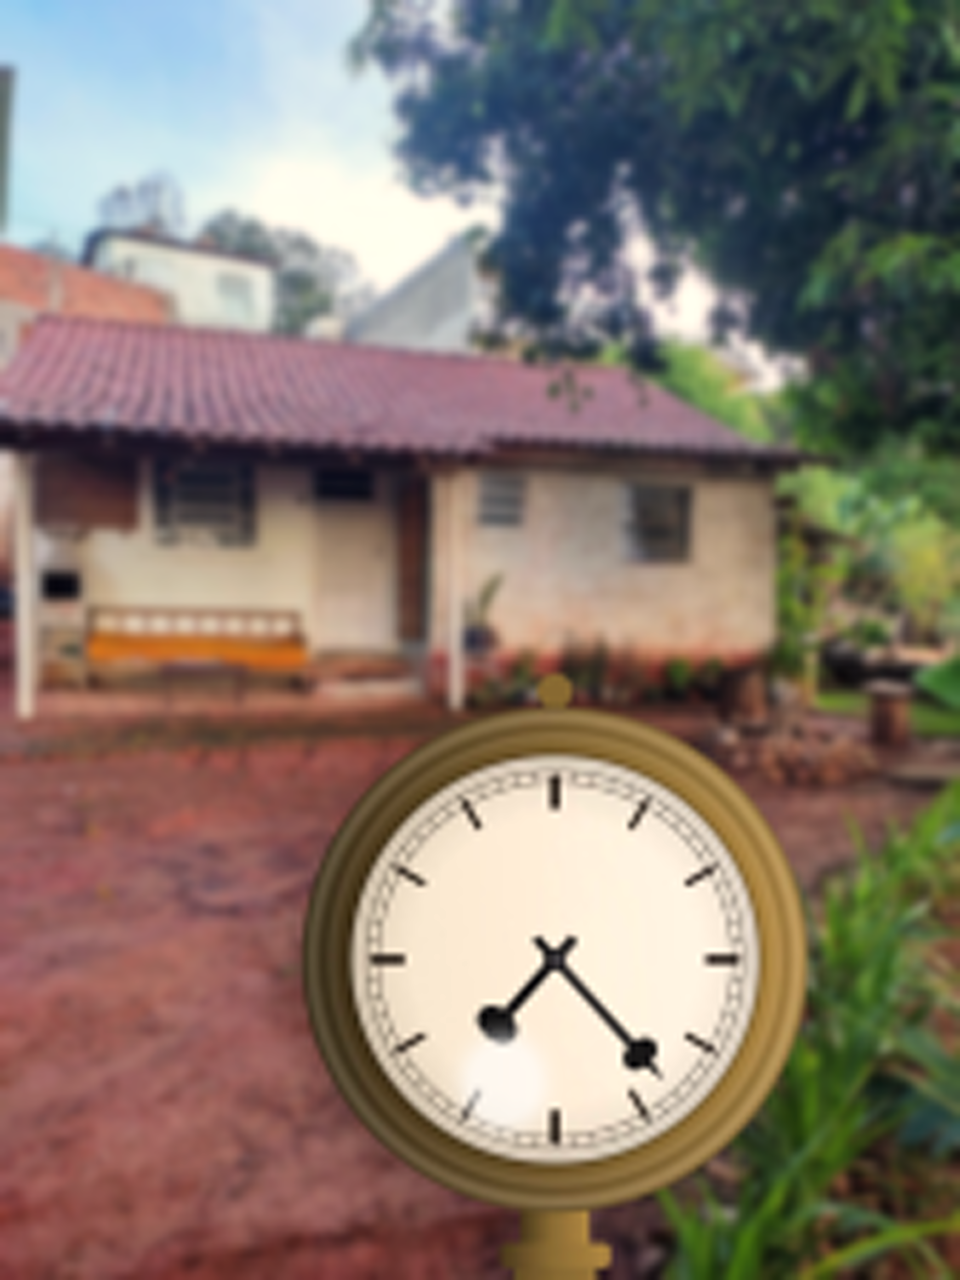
7:23
